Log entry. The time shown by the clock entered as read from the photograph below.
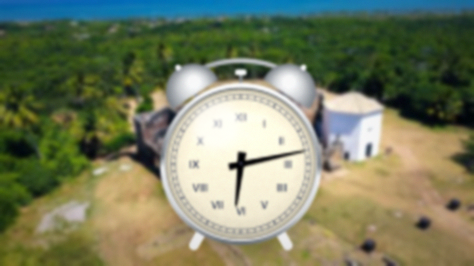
6:13
